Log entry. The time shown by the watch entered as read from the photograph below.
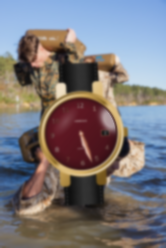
5:27
